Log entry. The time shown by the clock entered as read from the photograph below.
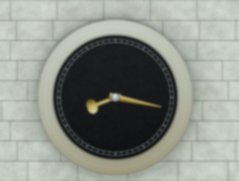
8:17
